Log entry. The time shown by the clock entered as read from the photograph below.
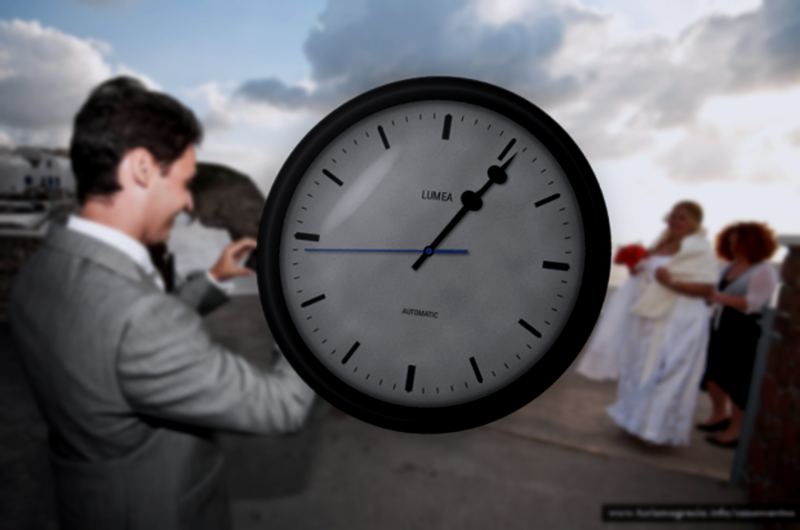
1:05:44
